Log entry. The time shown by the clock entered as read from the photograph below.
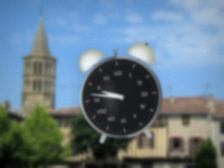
9:47
